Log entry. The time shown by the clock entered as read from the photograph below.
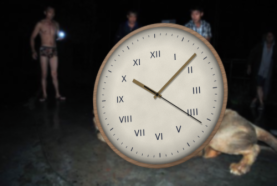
10:08:21
